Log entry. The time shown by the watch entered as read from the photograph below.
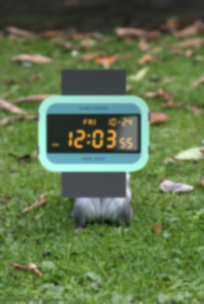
12:03
